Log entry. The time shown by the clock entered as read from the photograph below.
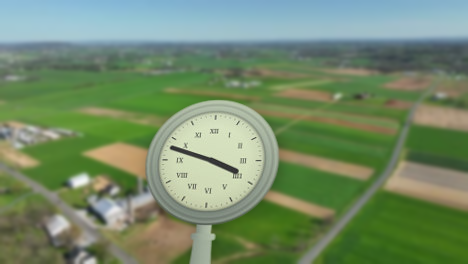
3:48
